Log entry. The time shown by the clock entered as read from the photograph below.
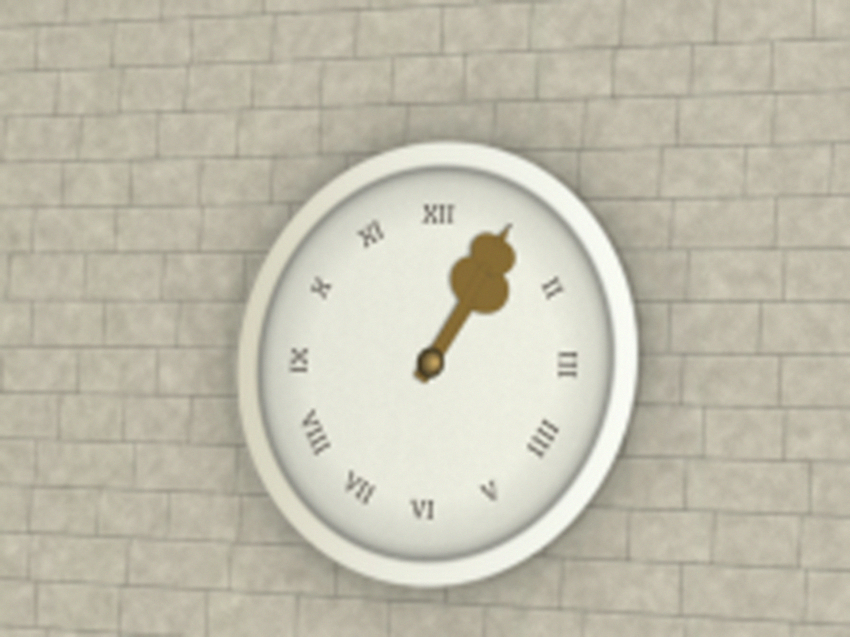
1:05
